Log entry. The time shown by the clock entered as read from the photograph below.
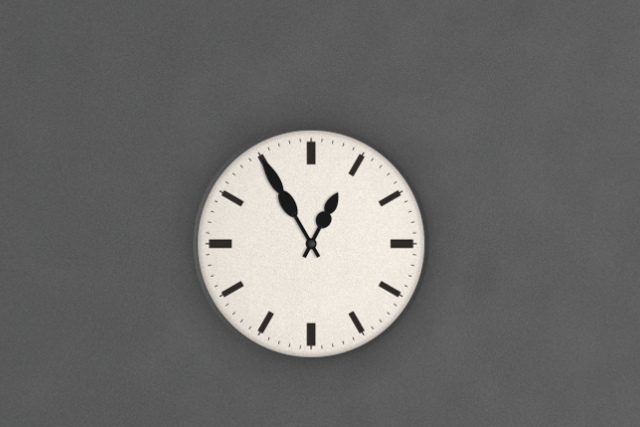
12:55
